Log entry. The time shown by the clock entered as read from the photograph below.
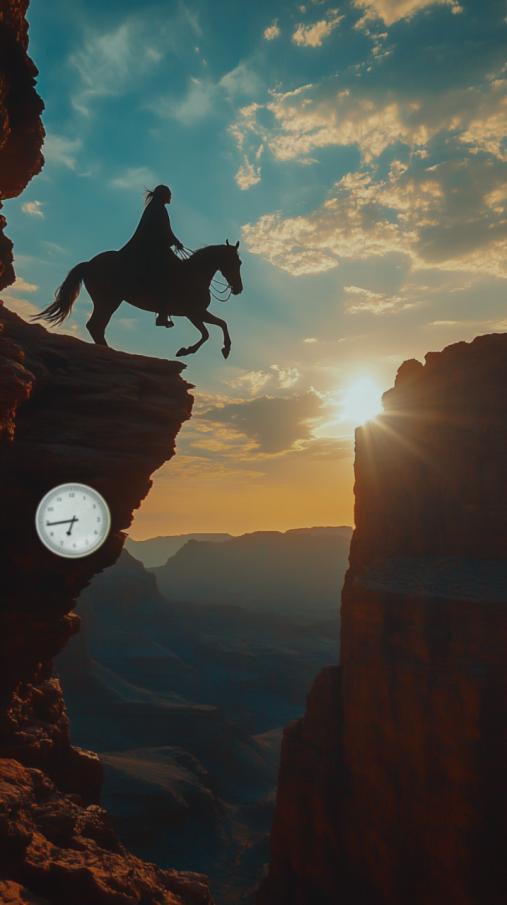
6:44
